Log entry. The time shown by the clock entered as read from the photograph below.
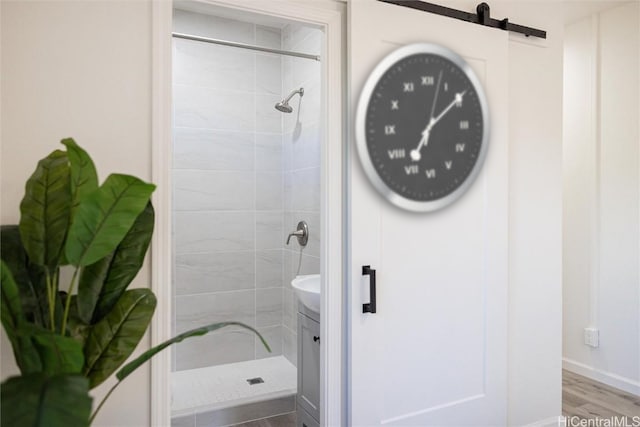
7:09:03
